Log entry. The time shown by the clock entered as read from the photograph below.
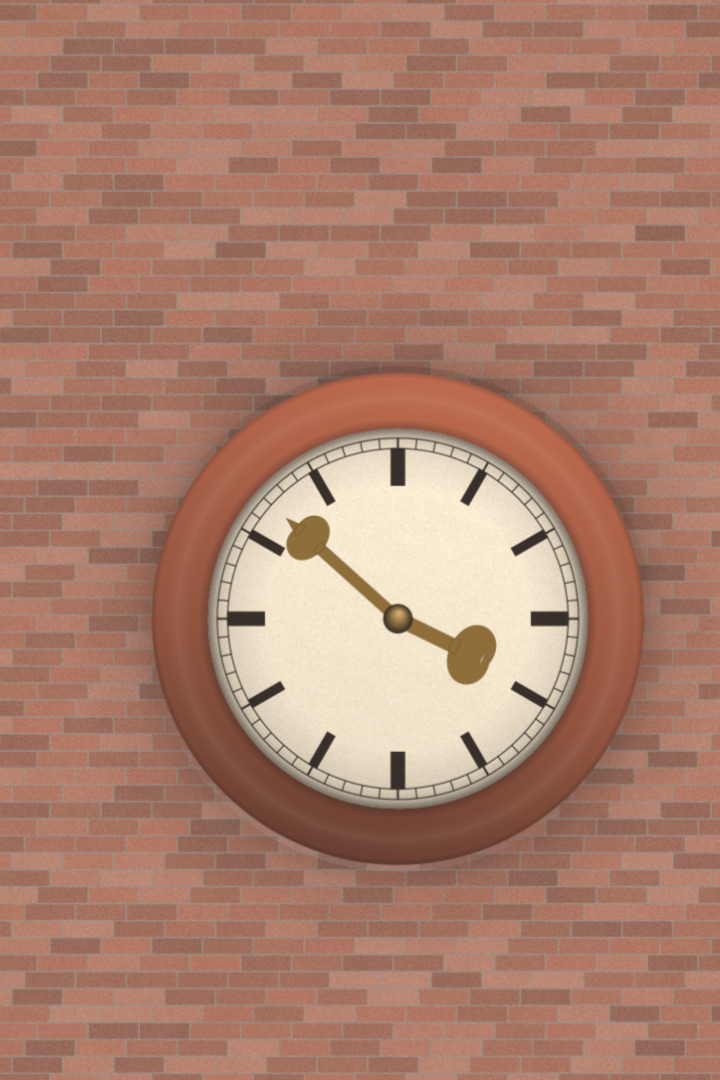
3:52
